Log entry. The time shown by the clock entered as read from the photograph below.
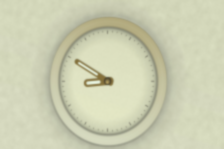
8:50
